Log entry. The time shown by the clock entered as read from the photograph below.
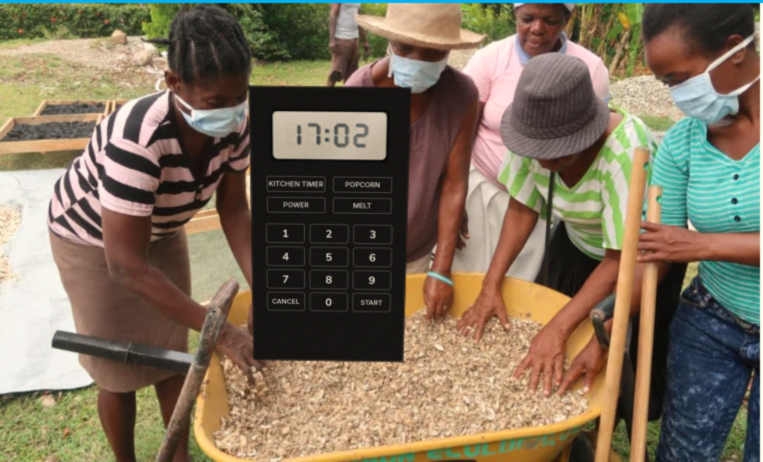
17:02
